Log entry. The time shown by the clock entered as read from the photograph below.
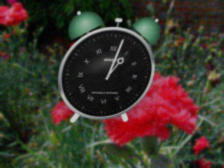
1:02
